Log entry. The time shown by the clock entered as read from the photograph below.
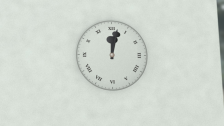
12:02
